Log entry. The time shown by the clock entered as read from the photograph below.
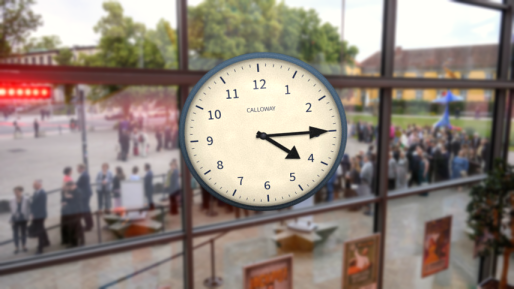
4:15
